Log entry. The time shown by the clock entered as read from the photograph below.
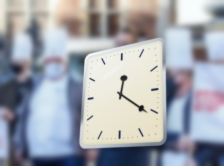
12:21
